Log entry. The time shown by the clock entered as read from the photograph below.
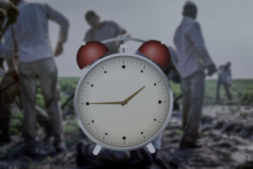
1:45
